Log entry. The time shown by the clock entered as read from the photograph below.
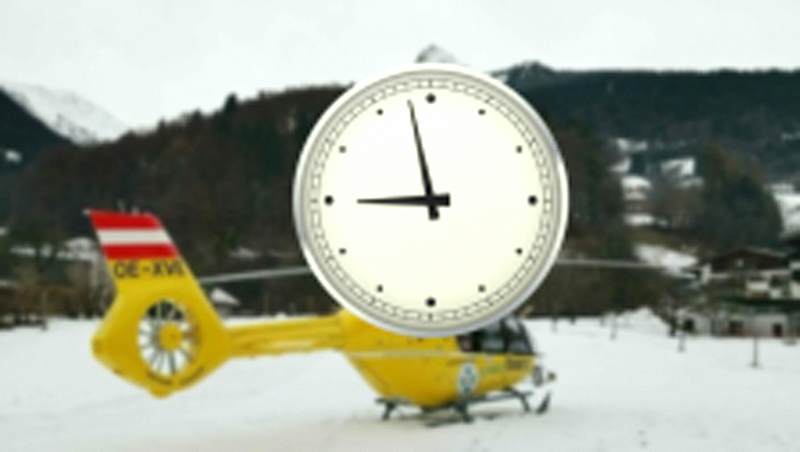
8:58
